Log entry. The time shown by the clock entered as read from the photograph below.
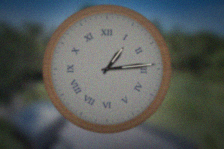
1:14
